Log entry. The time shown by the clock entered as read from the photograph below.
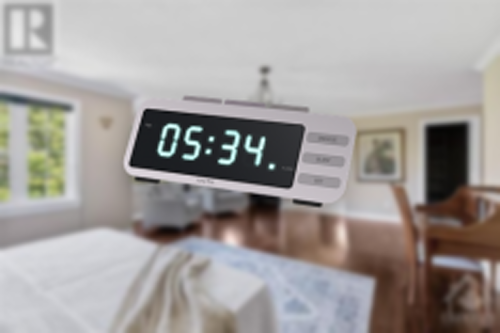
5:34
